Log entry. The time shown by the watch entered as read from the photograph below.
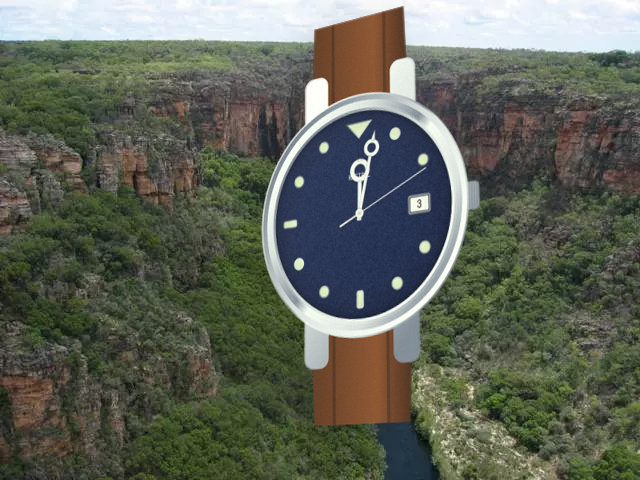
12:02:11
